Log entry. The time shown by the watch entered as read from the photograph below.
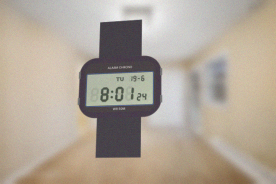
8:01:24
